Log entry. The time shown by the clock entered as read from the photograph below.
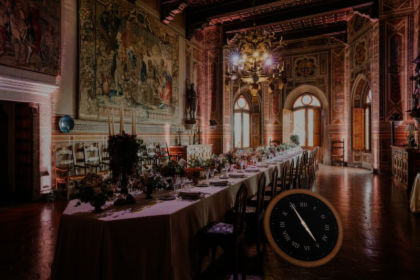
4:55
